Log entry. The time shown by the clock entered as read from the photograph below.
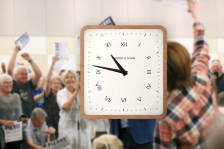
10:47
